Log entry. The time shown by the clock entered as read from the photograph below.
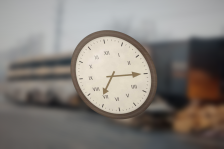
7:15
